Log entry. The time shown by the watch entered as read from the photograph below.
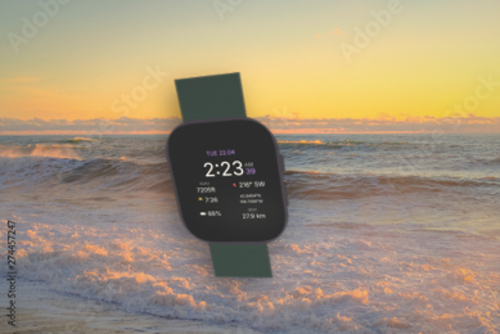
2:23
